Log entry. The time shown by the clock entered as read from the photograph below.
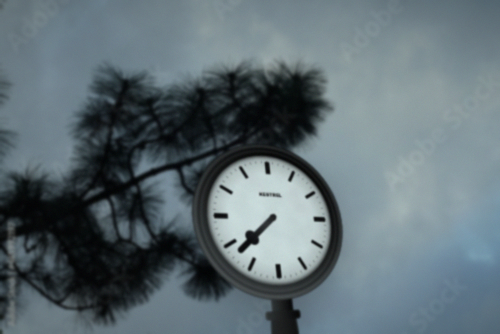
7:38
